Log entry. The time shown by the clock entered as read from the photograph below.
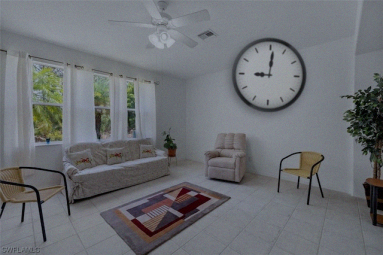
9:01
